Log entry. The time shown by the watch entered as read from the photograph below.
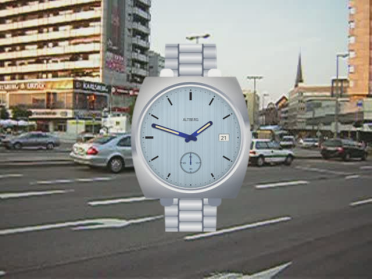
1:48
